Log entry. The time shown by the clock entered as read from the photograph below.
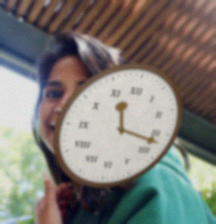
11:17
